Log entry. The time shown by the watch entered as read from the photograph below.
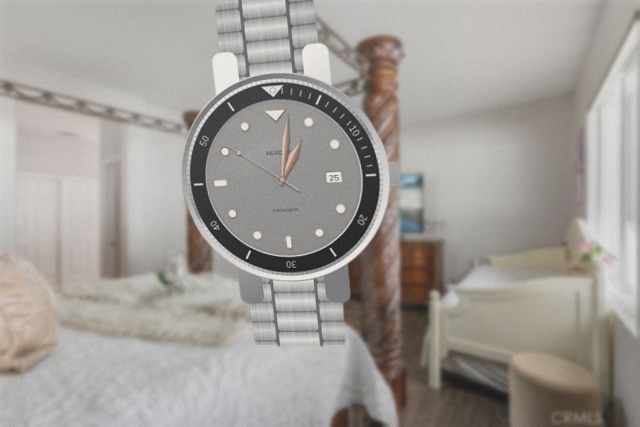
1:01:51
